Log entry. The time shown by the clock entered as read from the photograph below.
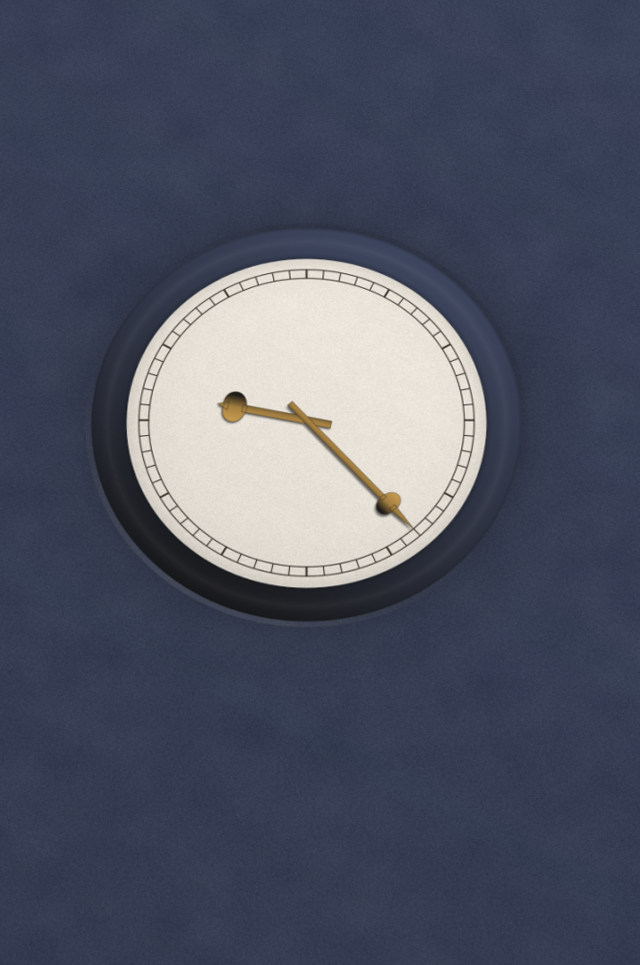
9:23
